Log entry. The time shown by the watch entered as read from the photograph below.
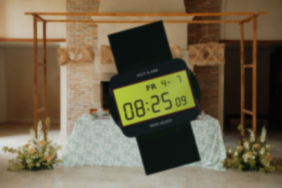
8:25
